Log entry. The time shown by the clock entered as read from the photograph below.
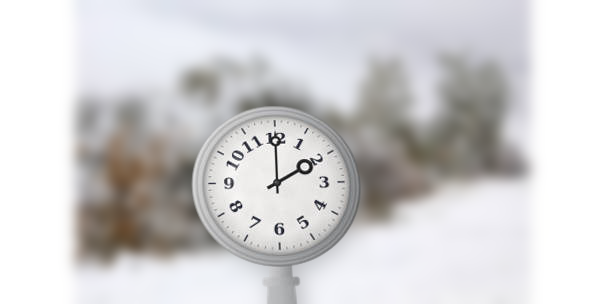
2:00
